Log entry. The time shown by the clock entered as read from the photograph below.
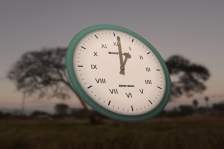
1:01
